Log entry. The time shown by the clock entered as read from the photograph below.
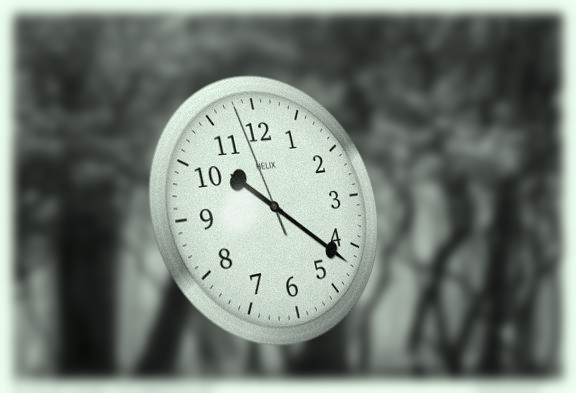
10:21:58
